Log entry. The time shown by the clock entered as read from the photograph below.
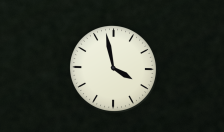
3:58
